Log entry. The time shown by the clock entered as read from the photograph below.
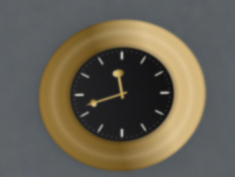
11:42
